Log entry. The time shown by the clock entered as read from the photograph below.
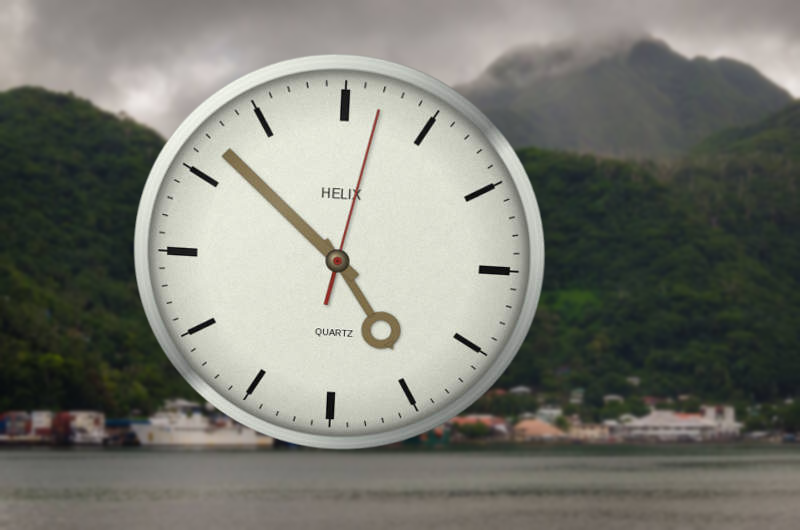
4:52:02
